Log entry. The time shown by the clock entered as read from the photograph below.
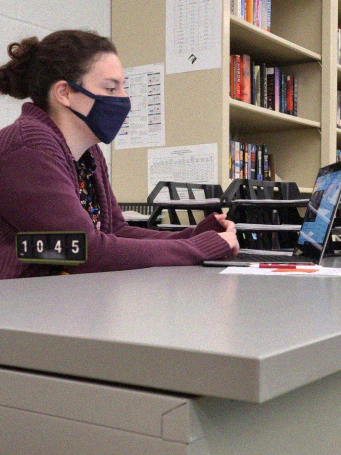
10:45
